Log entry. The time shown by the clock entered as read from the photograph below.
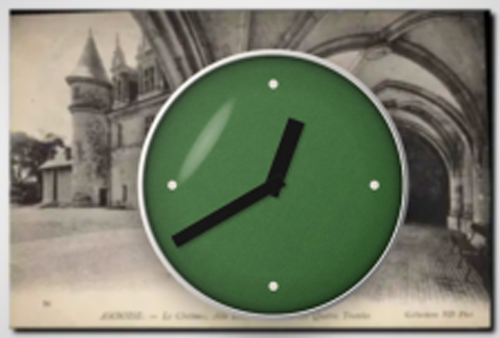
12:40
